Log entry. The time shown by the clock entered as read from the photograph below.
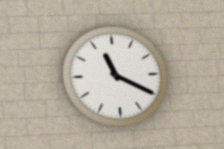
11:20
